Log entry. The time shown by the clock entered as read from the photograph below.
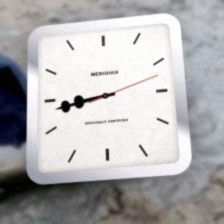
8:43:12
